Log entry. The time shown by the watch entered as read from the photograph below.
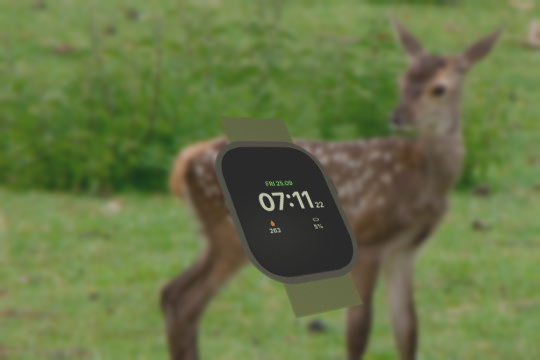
7:11:22
